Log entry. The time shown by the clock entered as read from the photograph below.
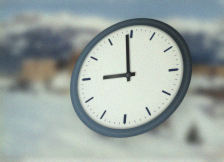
8:59
